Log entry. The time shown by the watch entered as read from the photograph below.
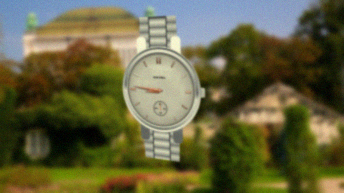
8:46
